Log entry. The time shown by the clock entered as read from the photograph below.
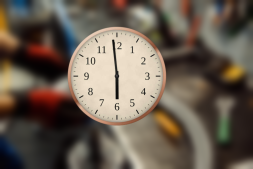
5:59
